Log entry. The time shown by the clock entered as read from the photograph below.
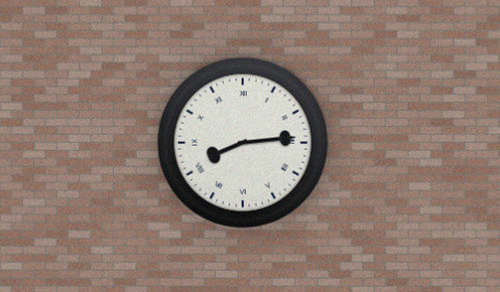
8:14
